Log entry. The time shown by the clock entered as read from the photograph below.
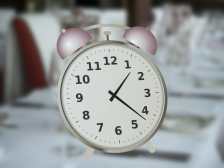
1:22
